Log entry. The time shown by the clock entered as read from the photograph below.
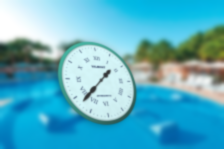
1:38
